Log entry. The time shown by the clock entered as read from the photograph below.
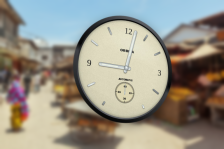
9:02
